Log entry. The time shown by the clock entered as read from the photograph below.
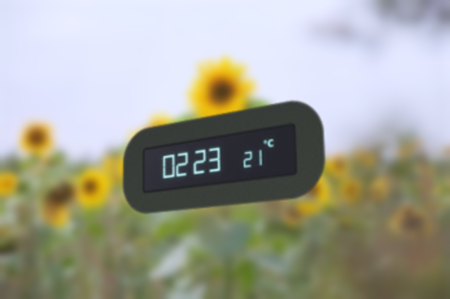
2:23
